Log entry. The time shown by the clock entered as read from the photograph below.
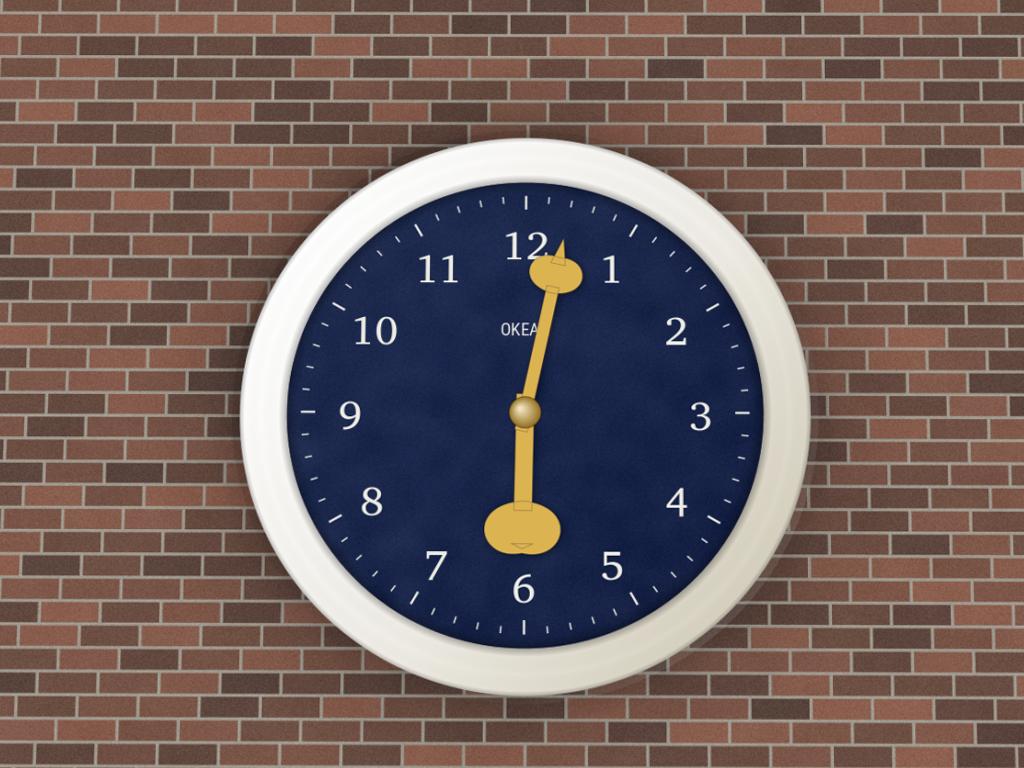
6:02
